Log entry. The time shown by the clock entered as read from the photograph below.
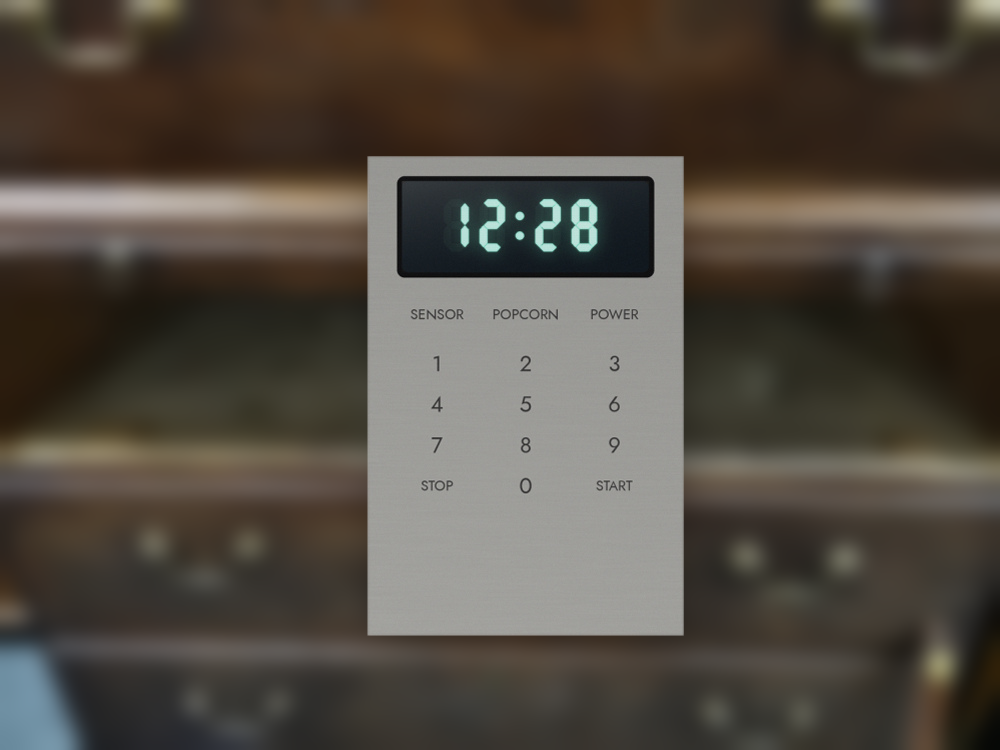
12:28
